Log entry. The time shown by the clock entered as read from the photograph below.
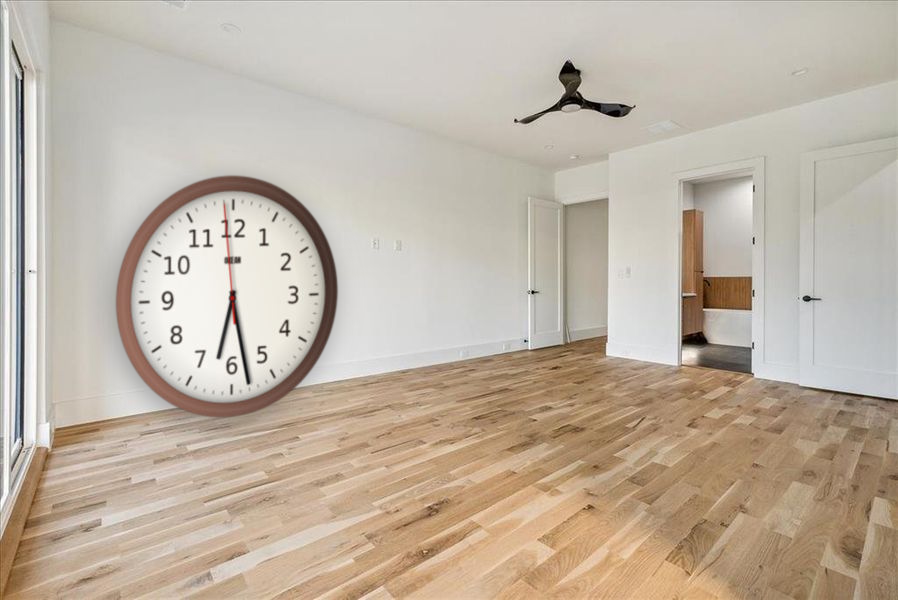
6:27:59
